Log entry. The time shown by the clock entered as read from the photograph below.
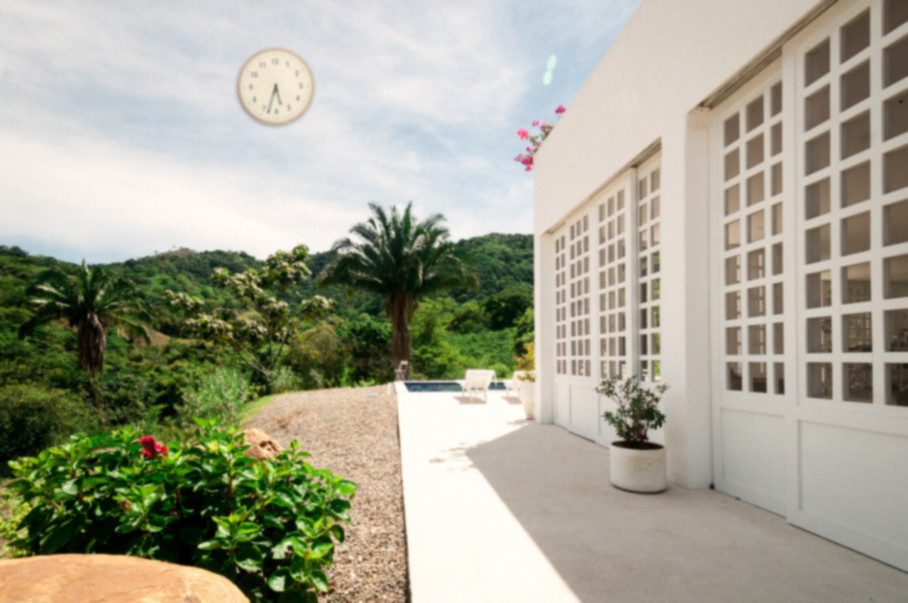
5:33
